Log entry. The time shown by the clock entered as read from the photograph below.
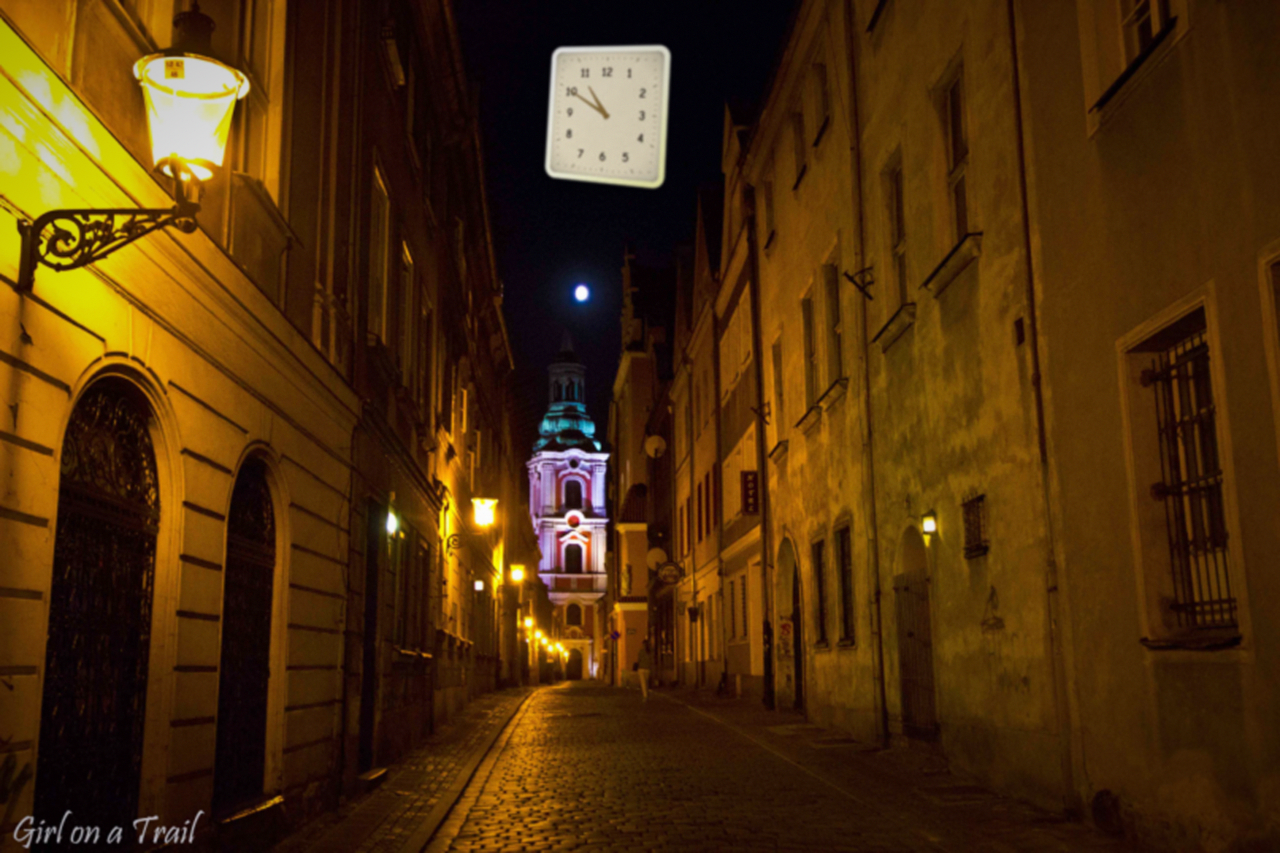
10:50
